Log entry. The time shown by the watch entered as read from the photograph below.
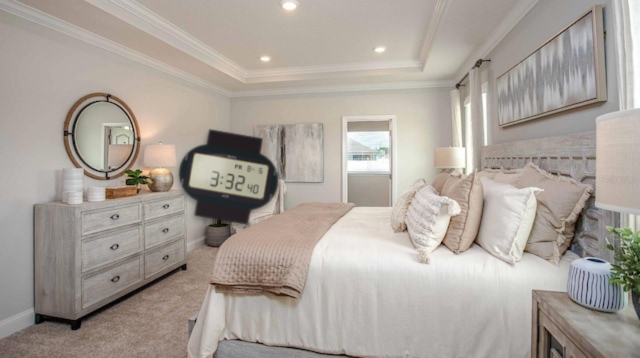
3:32
